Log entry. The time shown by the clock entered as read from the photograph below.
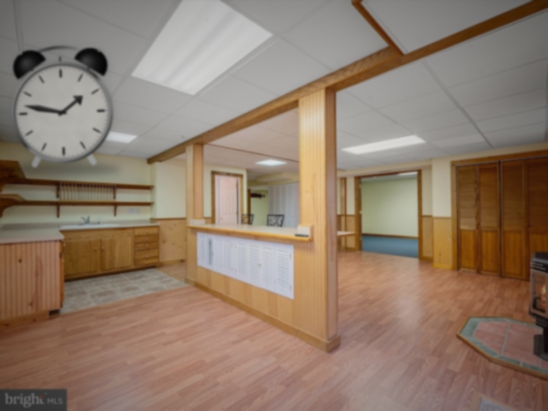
1:47
